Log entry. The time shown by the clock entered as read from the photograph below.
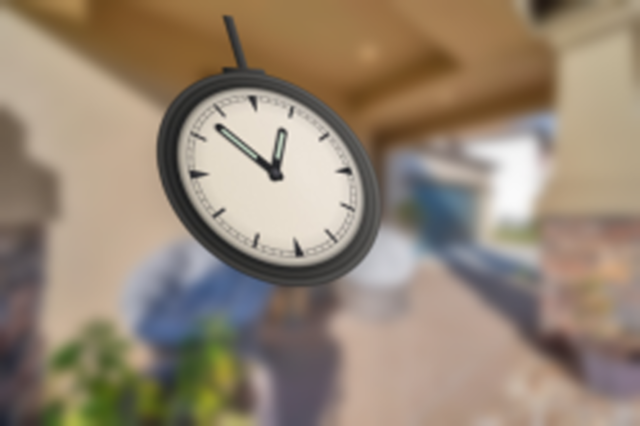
12:53
